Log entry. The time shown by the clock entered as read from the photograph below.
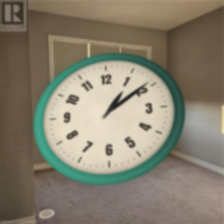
1:09
